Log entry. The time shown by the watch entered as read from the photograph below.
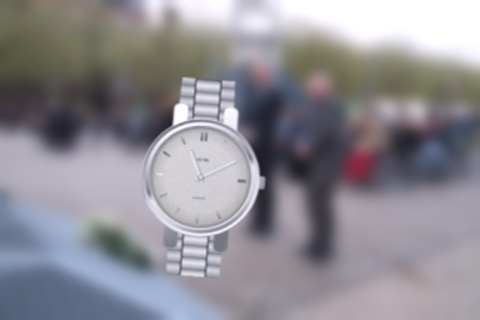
11:10
